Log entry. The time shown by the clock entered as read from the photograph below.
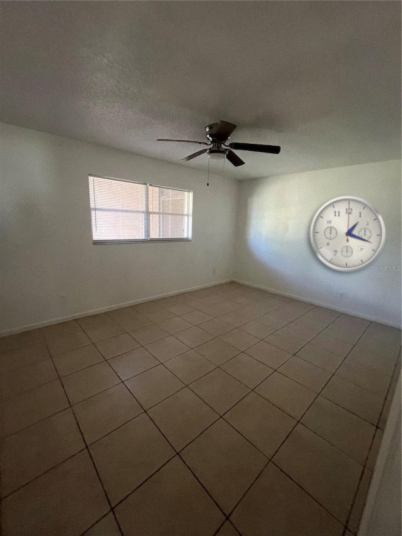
1:18
